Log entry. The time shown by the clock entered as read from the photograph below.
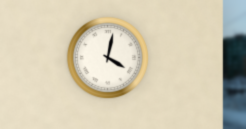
4:02
